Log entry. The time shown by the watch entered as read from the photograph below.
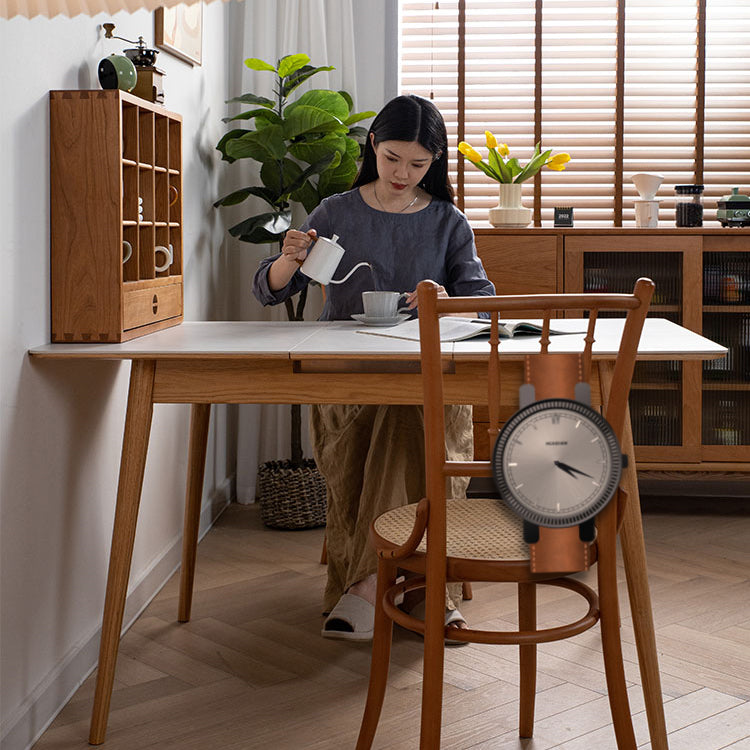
4:19
